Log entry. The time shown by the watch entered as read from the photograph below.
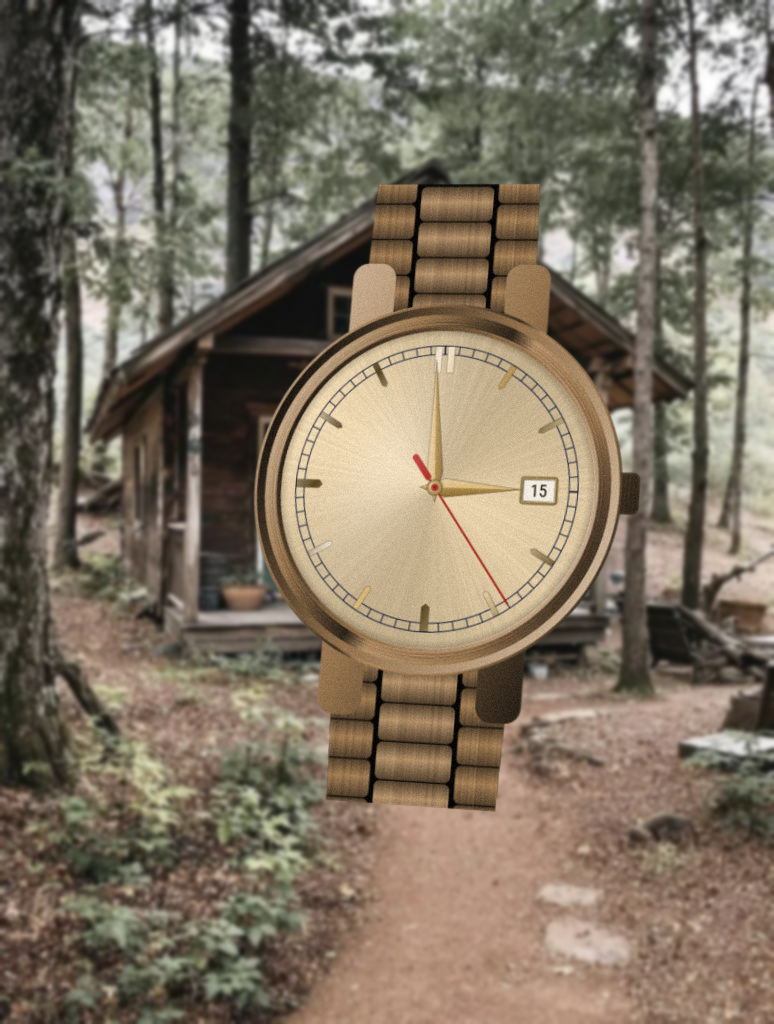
2:59:24
